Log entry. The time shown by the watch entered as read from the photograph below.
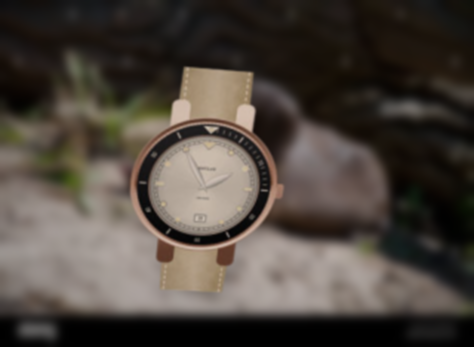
1:55
